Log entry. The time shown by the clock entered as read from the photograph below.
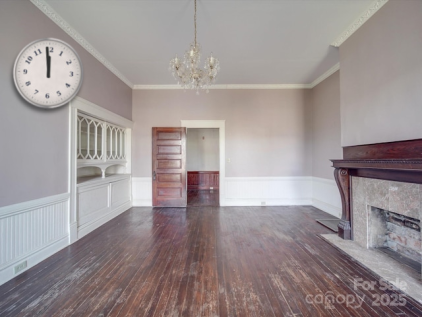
11:59
